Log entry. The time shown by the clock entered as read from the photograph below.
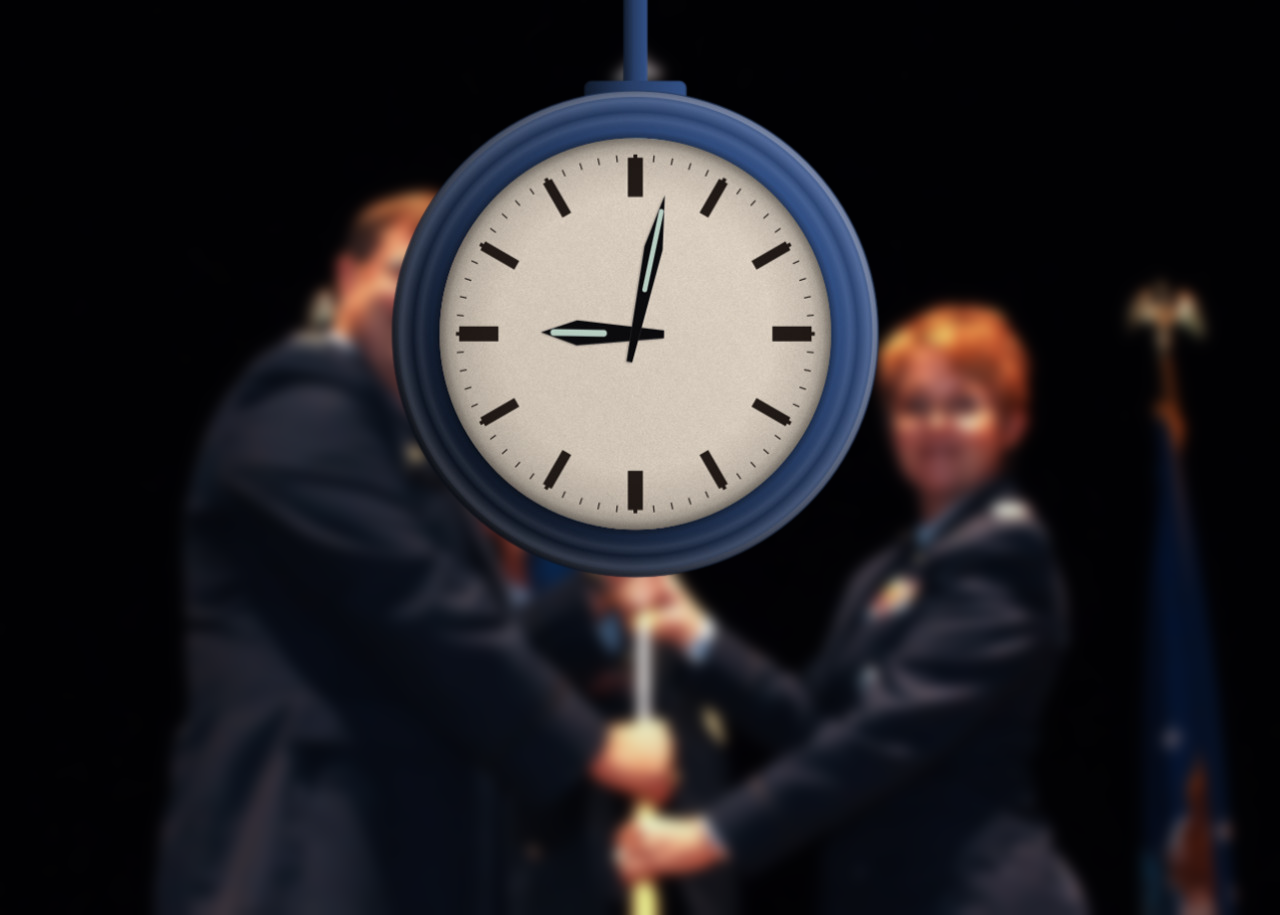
9:02
